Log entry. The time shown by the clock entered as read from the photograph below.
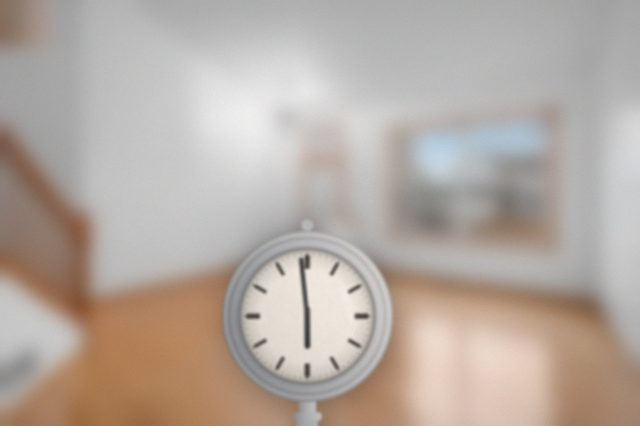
5:59
